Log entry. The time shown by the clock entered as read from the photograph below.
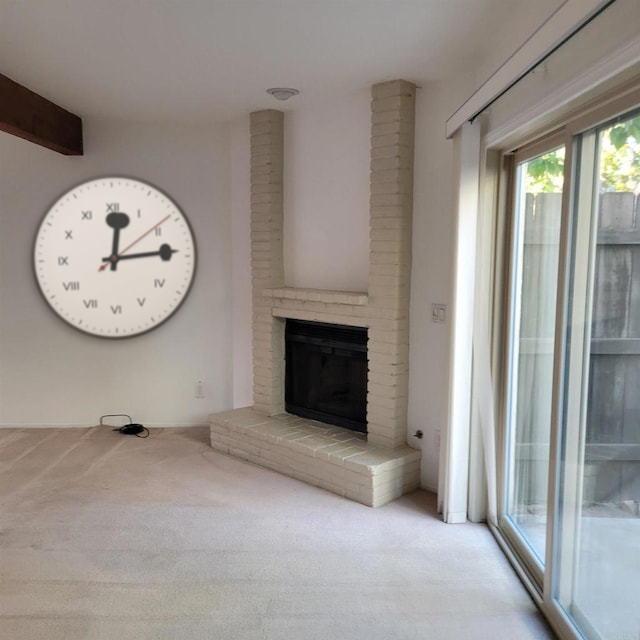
12:14:09
